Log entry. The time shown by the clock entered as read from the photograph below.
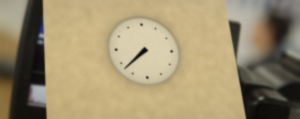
7:38
